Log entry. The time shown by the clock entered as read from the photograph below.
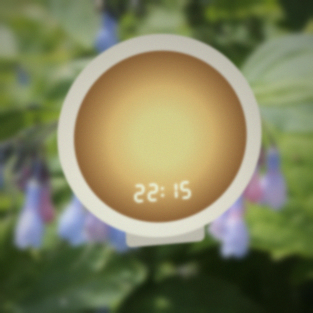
22:15
